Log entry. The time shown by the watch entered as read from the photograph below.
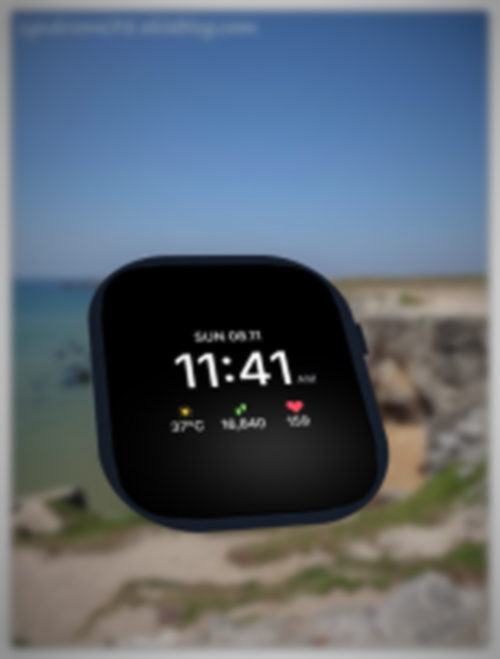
11:41
